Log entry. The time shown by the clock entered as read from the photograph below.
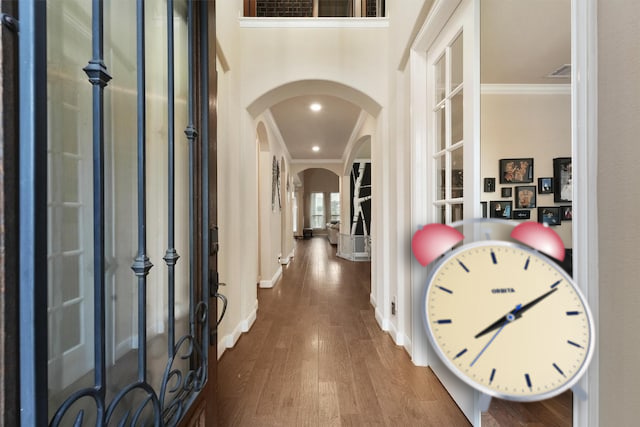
8:10:38
